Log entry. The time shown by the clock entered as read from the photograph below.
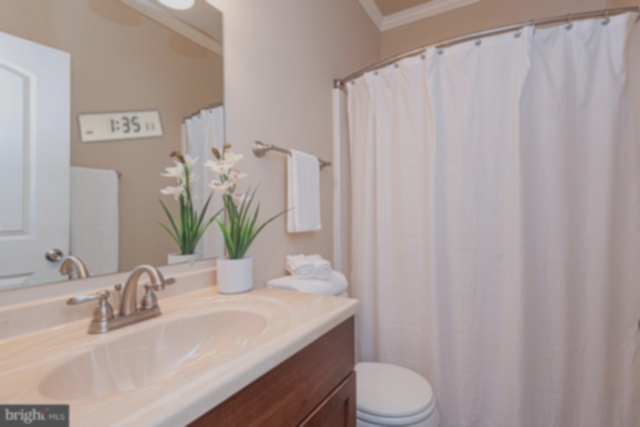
1:35
